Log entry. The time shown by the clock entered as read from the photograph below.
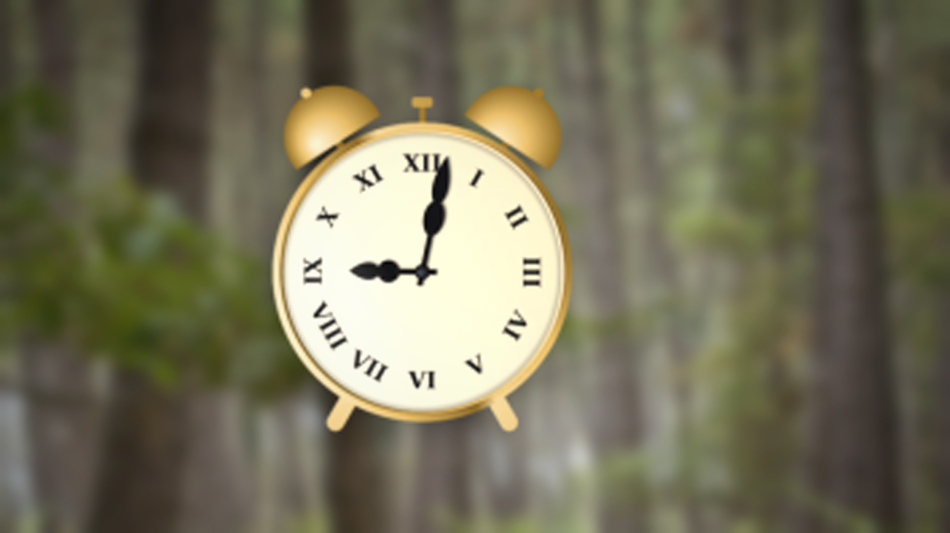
9:02
